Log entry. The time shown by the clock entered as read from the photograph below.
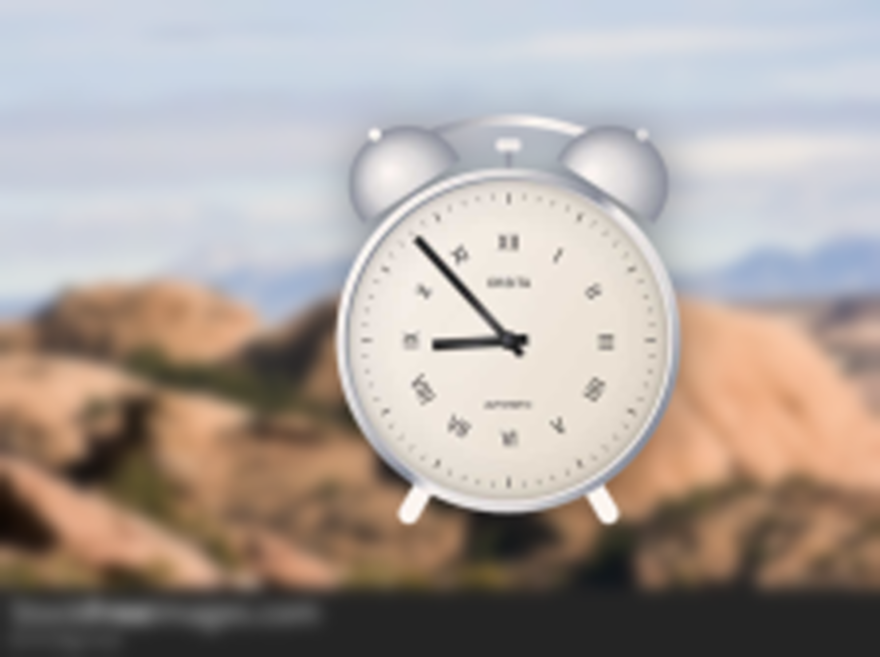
8:53
